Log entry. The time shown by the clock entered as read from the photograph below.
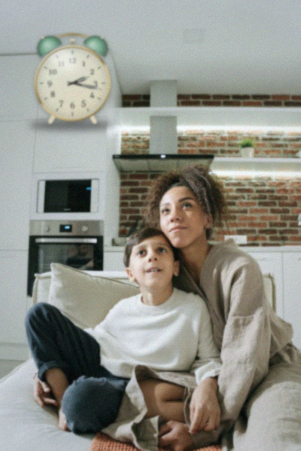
2:17
